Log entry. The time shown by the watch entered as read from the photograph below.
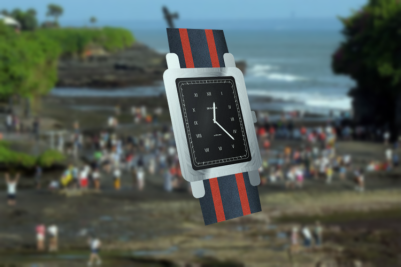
12:23
